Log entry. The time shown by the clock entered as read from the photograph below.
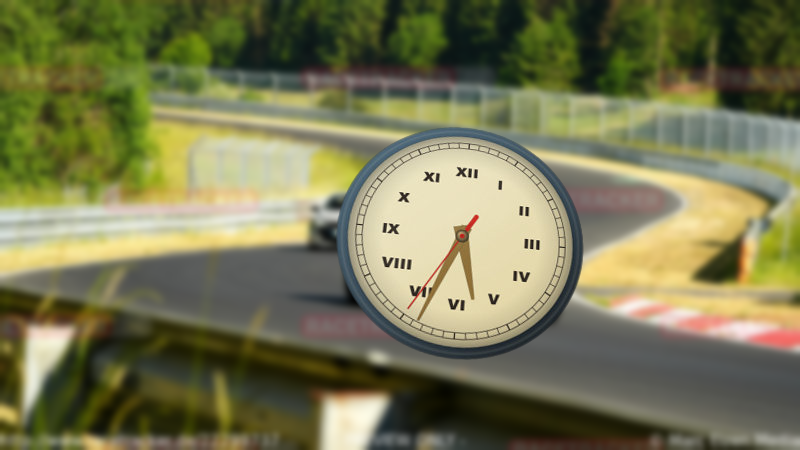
5:33:35
